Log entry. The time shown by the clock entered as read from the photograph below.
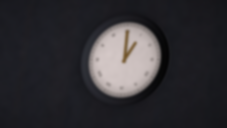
1:00
